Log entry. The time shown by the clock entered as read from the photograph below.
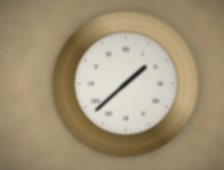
1:38
